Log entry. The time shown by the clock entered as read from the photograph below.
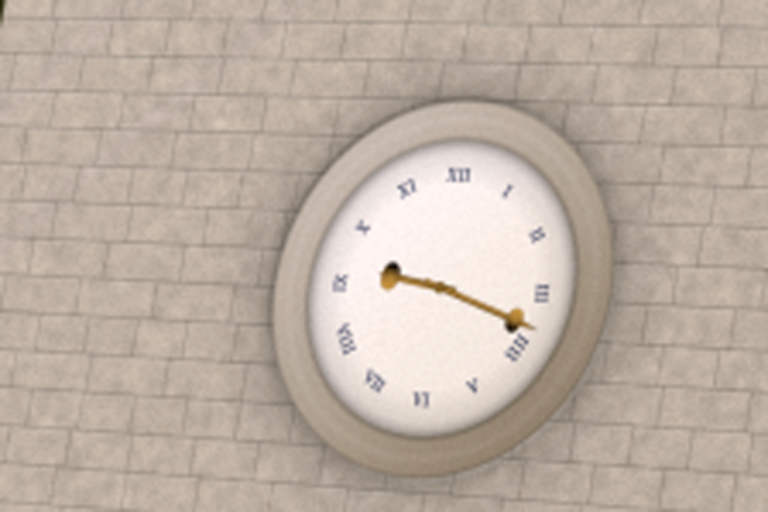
9:18
